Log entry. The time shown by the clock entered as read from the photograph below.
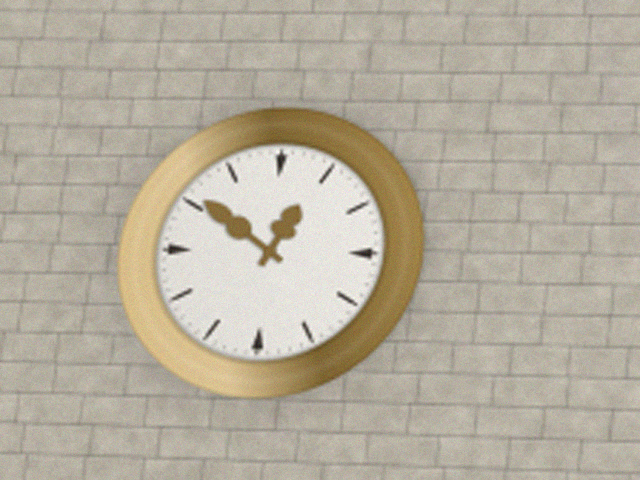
12:51
